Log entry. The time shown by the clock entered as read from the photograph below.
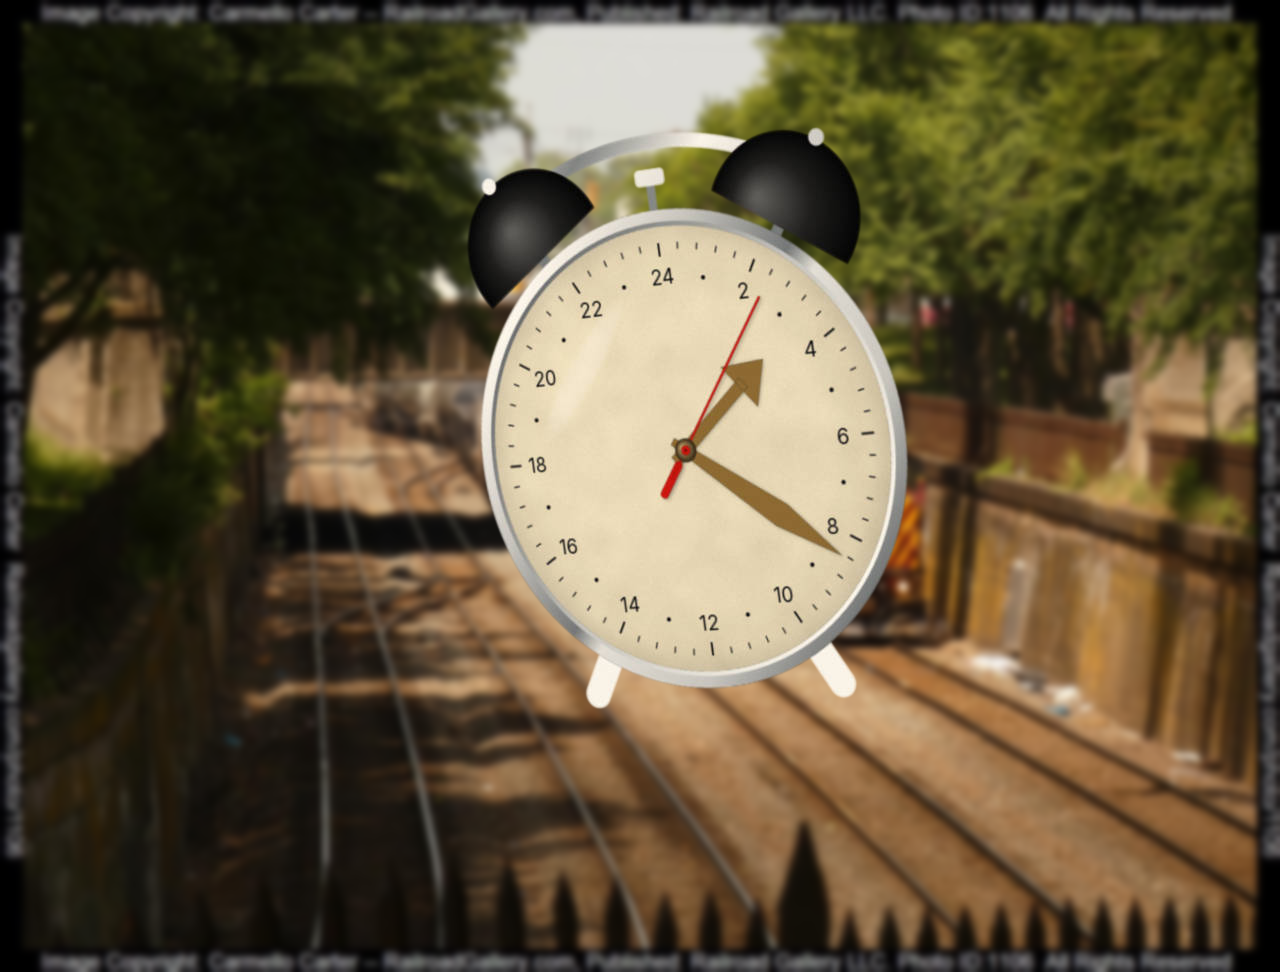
3:21:06
